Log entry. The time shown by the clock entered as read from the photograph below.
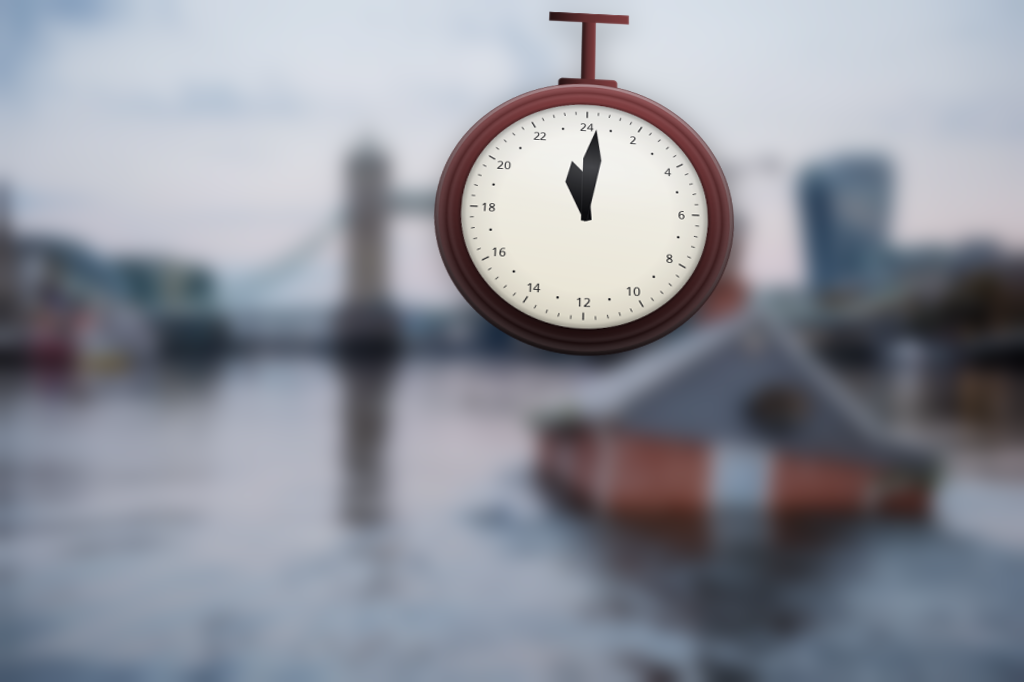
23:01
